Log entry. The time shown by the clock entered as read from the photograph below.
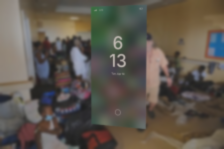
6:13
